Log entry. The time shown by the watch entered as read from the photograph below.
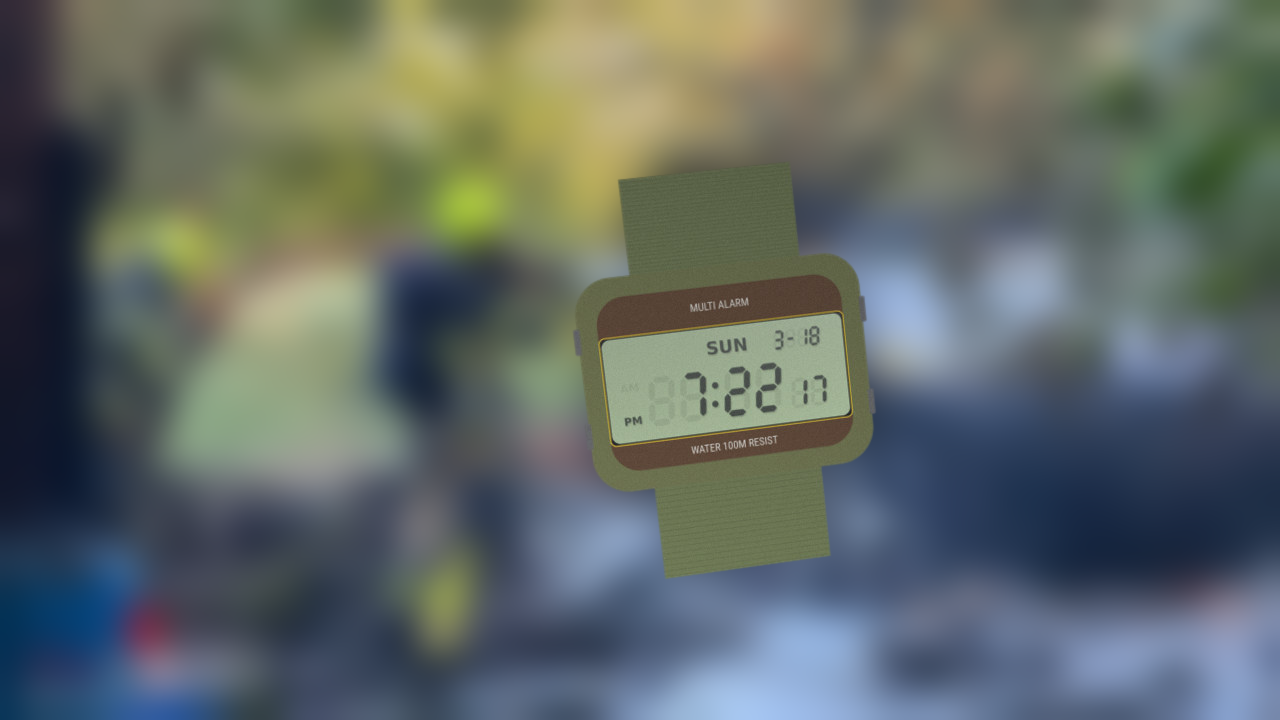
7:22:17
